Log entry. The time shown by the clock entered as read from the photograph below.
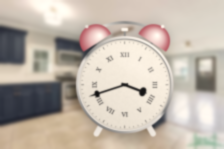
3:42
